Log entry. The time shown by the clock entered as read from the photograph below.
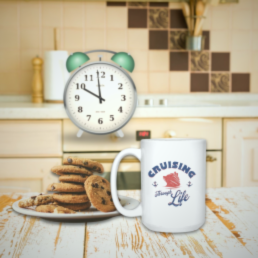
9:59
